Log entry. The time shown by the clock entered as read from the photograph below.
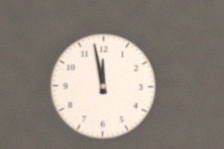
11:58
